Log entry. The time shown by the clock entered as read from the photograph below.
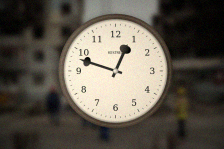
12:48
